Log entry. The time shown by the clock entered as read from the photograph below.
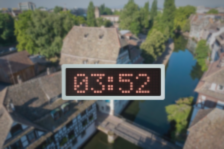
3:52
